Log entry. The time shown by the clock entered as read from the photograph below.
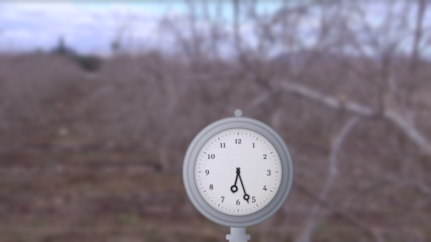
6:27
